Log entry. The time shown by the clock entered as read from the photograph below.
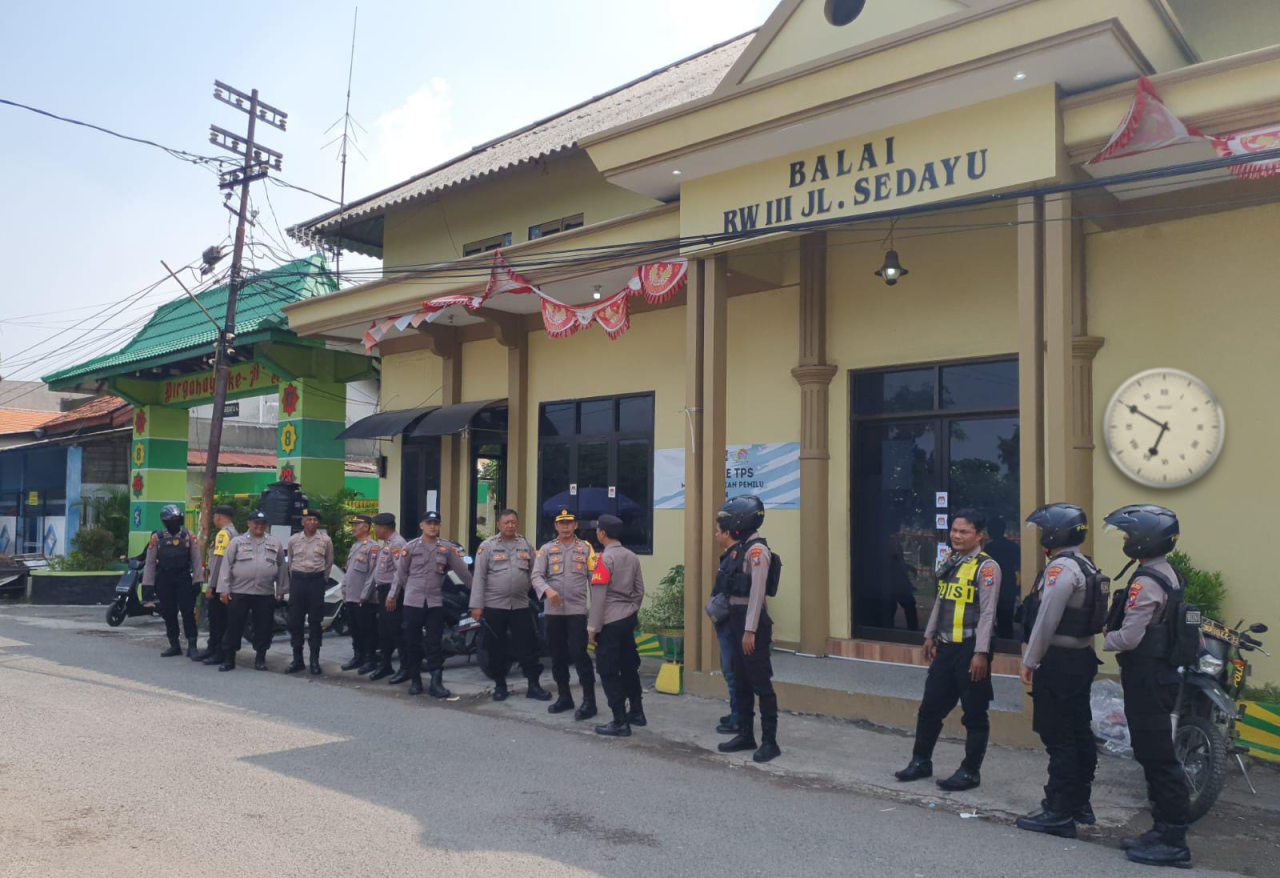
6:50
